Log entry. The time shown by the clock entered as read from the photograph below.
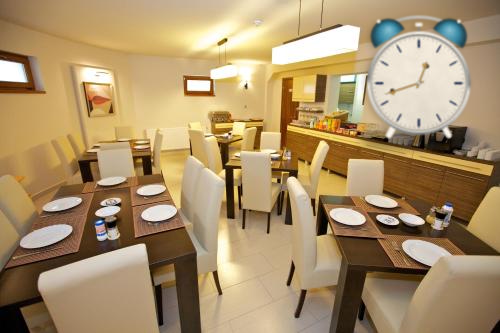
12:42
